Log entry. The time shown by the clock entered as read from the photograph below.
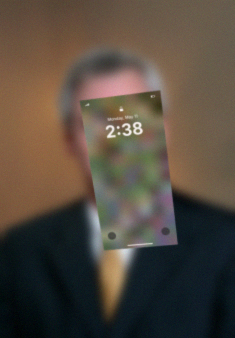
2:38
